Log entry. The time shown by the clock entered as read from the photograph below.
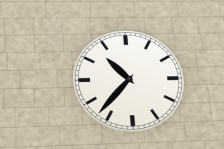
10:37
